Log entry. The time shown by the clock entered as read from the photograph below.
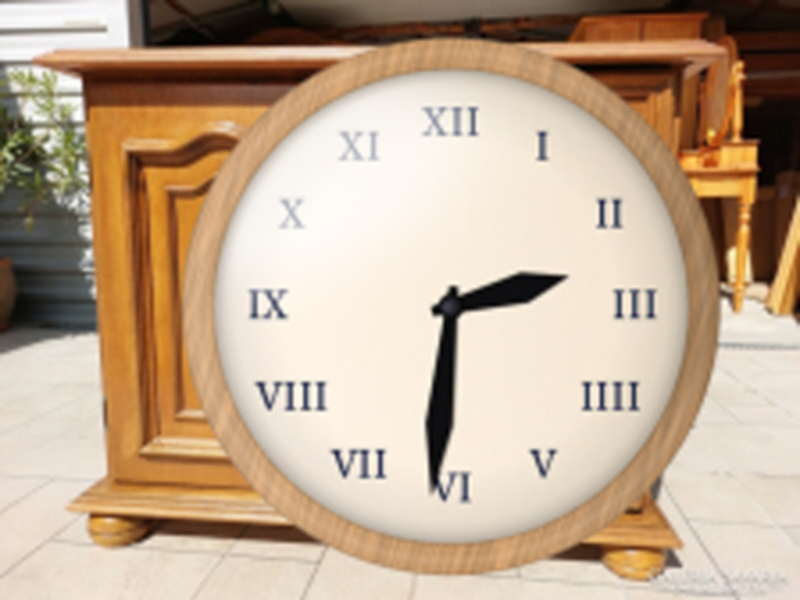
2:31
